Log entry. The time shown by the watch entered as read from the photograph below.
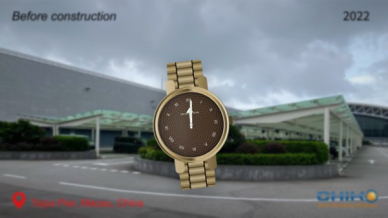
12:01
